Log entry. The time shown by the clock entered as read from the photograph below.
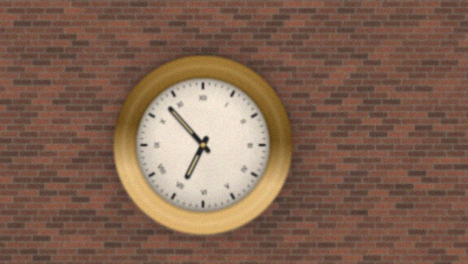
6:53
